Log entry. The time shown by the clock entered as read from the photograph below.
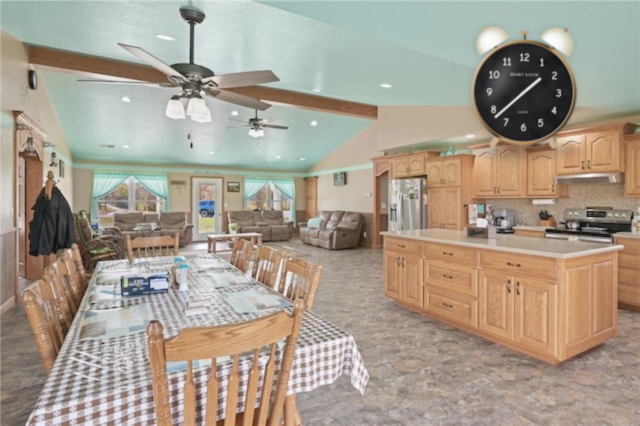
1:38
